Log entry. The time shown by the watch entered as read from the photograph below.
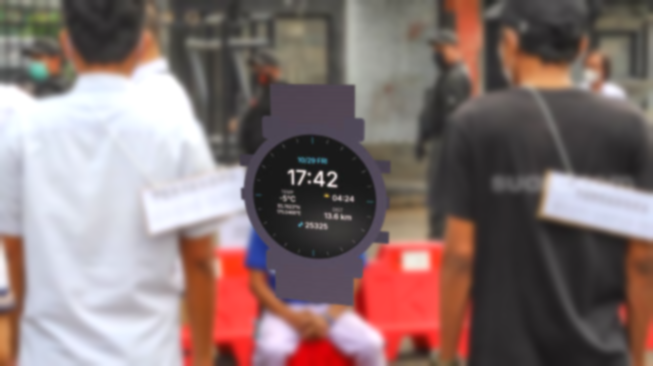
17:42
